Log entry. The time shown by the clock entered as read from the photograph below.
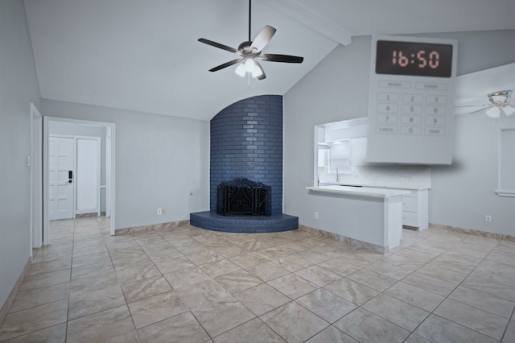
16:50
